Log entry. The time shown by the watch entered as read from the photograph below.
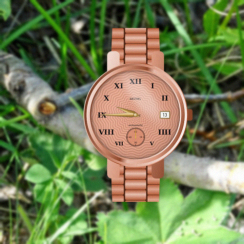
9:45
